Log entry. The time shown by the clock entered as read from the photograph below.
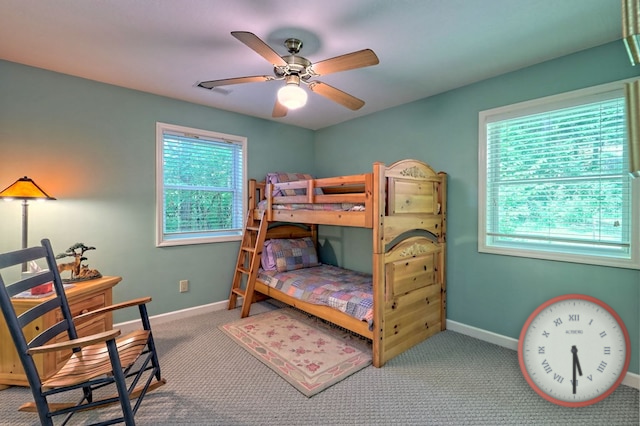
5:30
